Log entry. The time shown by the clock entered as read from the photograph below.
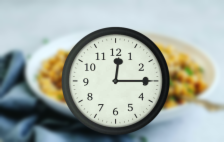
12:15
